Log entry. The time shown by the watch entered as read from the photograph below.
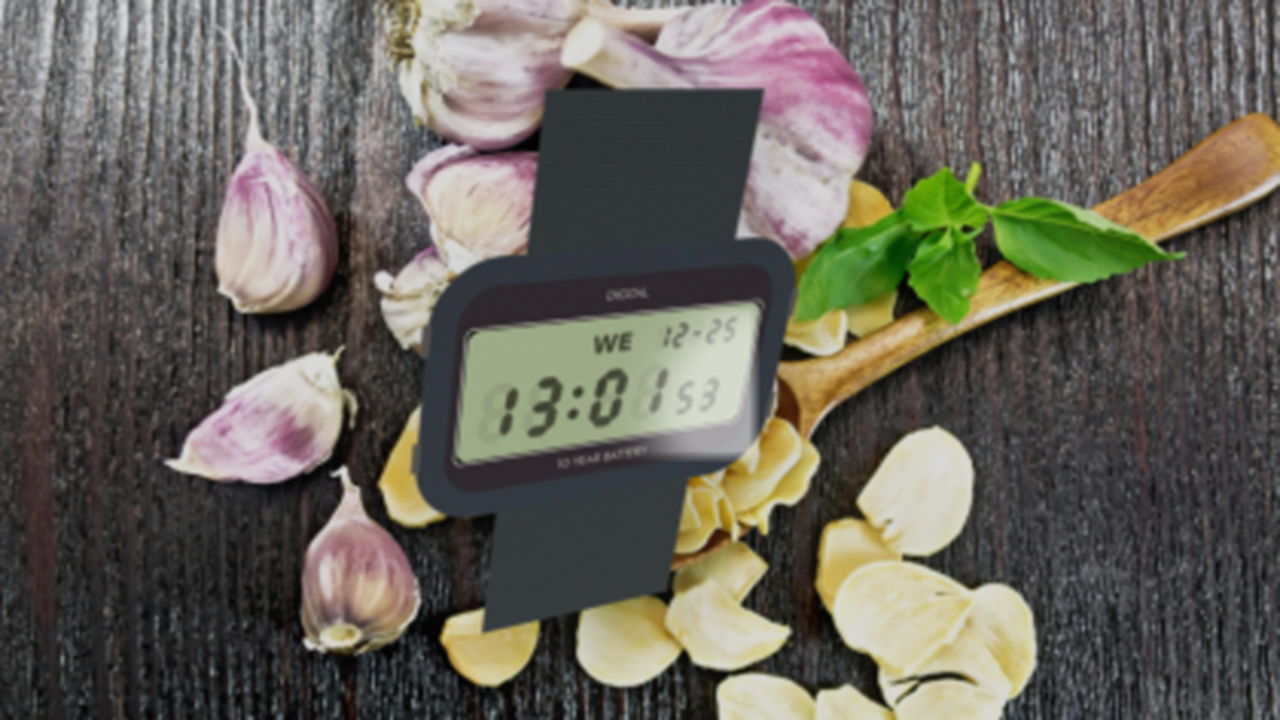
13:01:53
